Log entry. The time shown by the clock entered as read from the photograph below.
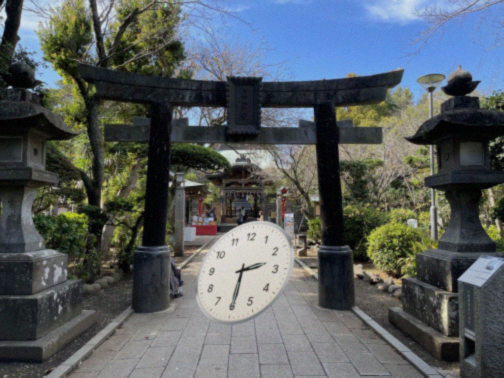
2:30
